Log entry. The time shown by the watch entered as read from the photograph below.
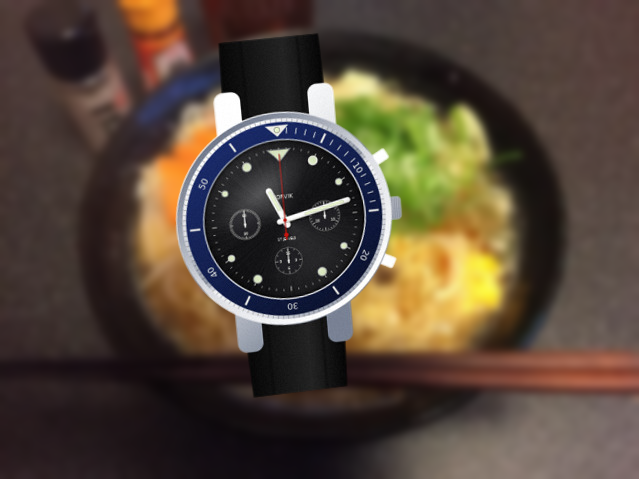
11:13
